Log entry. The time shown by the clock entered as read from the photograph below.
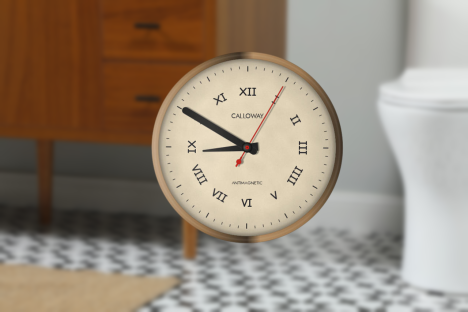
8:50:05
